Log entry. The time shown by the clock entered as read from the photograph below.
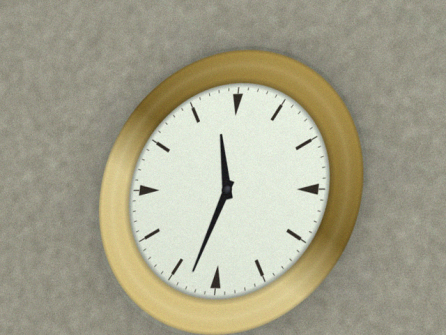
11:33
